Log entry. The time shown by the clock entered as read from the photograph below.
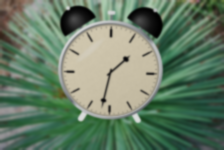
1:32
